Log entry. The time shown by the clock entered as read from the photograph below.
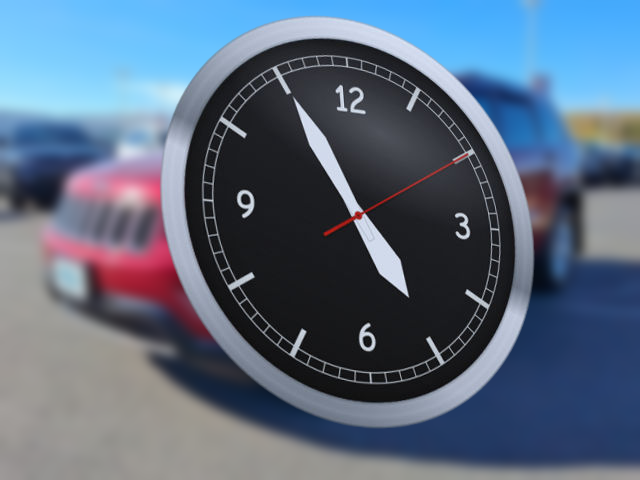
4:55:10
